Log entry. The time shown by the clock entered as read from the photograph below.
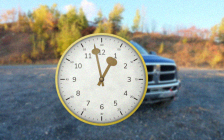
12:58
